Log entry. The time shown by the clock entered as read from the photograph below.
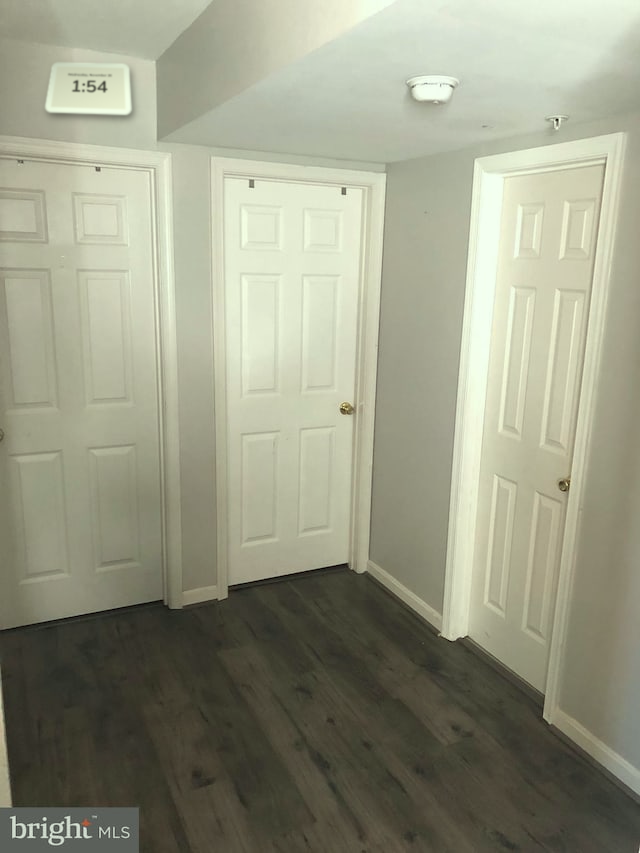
1:54
